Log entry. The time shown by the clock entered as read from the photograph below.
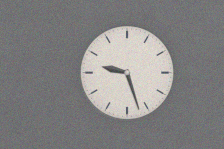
9:27
